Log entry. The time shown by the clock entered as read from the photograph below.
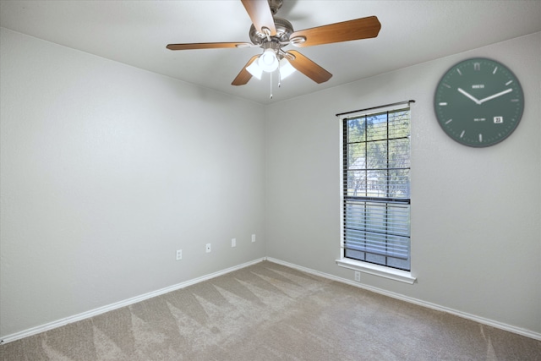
10:12
